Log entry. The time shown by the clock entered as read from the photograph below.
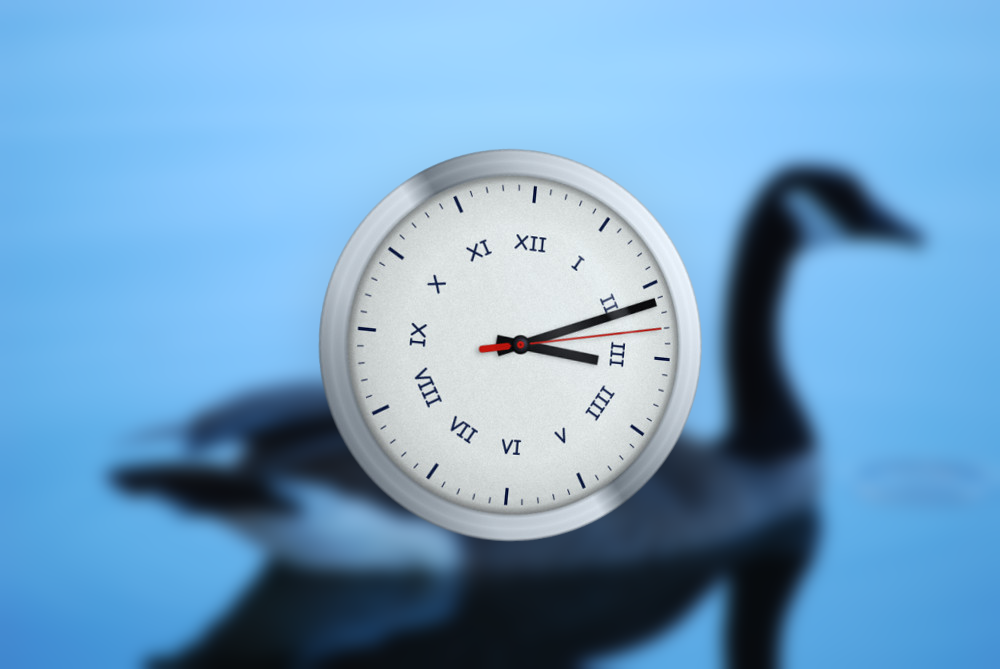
3:11:13
